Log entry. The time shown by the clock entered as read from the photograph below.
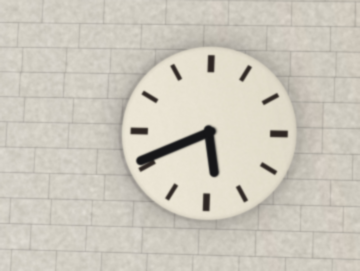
5:41
